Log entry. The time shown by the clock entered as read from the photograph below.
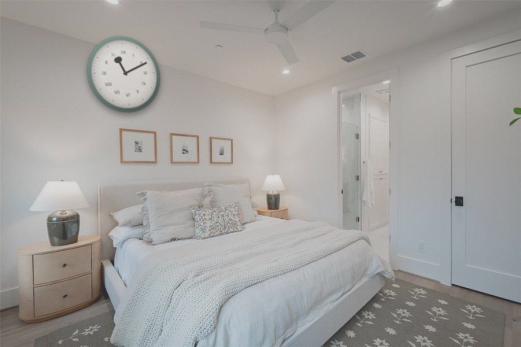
11:11
